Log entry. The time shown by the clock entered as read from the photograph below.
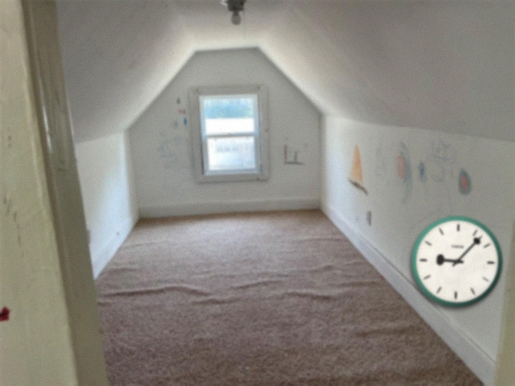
9:07
